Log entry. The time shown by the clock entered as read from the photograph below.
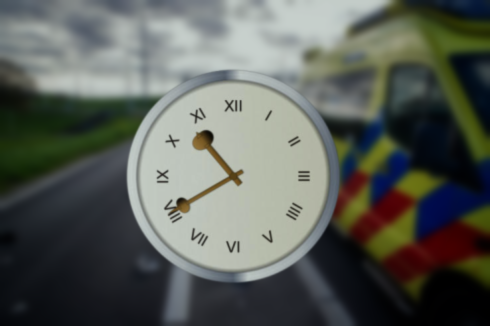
10:40
